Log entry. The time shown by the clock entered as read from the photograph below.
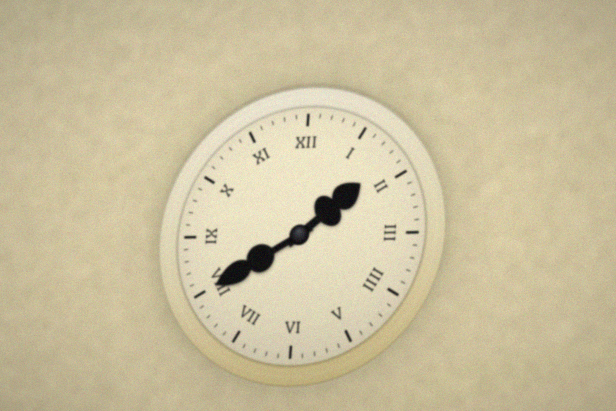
1:40
